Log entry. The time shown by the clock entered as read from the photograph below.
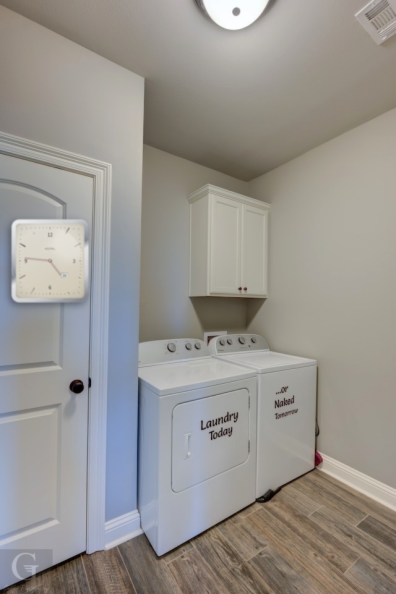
4:46
